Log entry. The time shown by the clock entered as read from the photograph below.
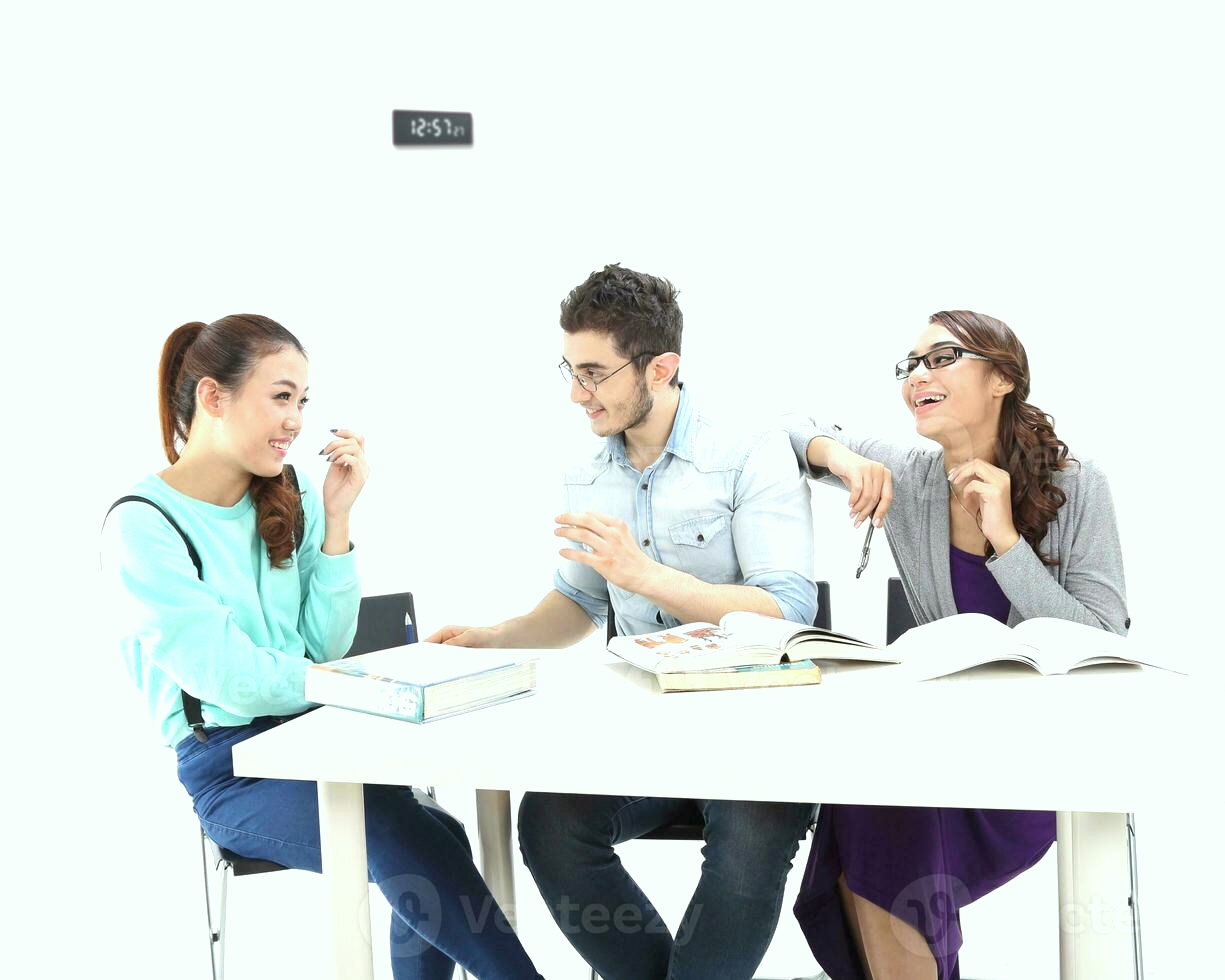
12:57
